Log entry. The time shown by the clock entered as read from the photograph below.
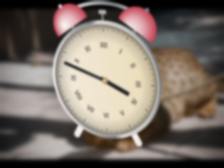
3:48
